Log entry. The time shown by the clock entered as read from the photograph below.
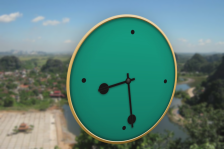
8:28
